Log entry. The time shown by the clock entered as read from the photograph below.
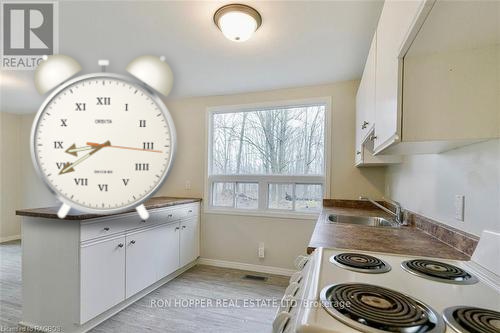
8:39:16
